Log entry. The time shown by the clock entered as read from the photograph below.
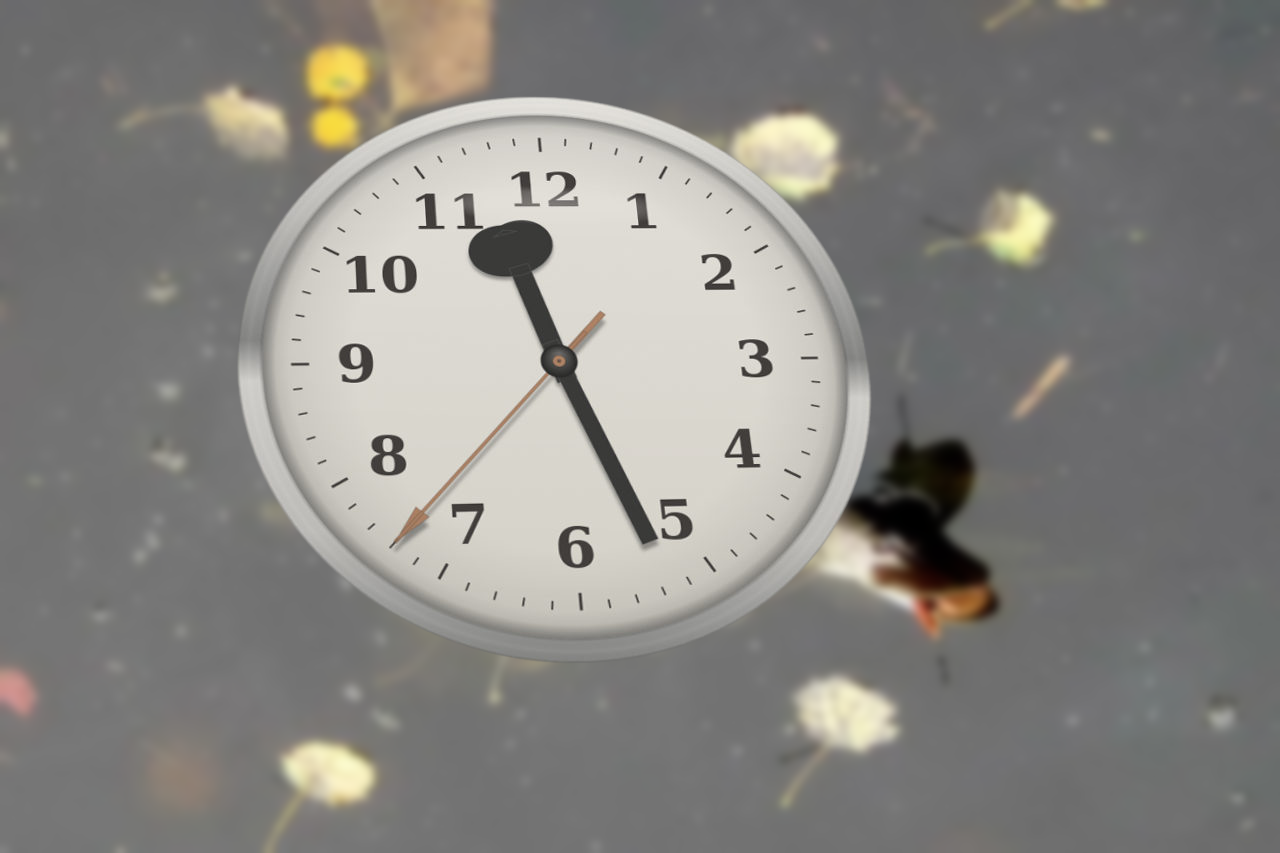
11:26:37
